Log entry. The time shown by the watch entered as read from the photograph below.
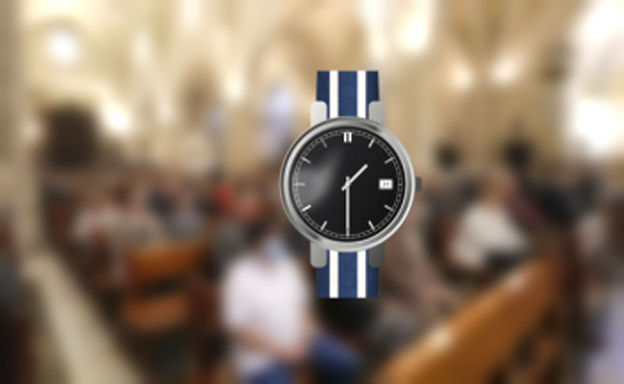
1:30
